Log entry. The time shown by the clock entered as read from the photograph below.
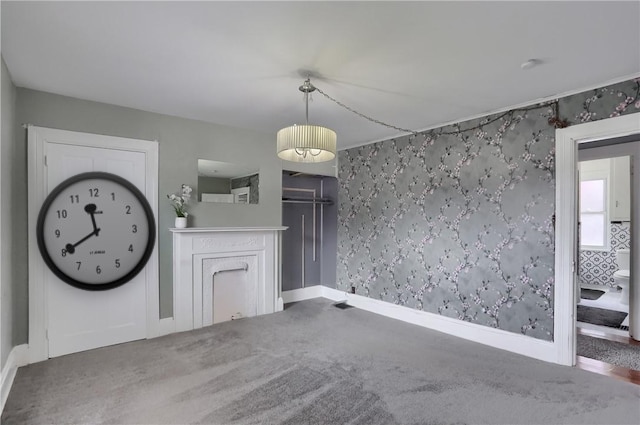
11:40
